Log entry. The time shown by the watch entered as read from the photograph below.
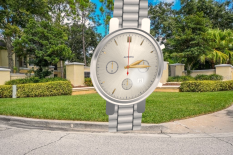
2:15
